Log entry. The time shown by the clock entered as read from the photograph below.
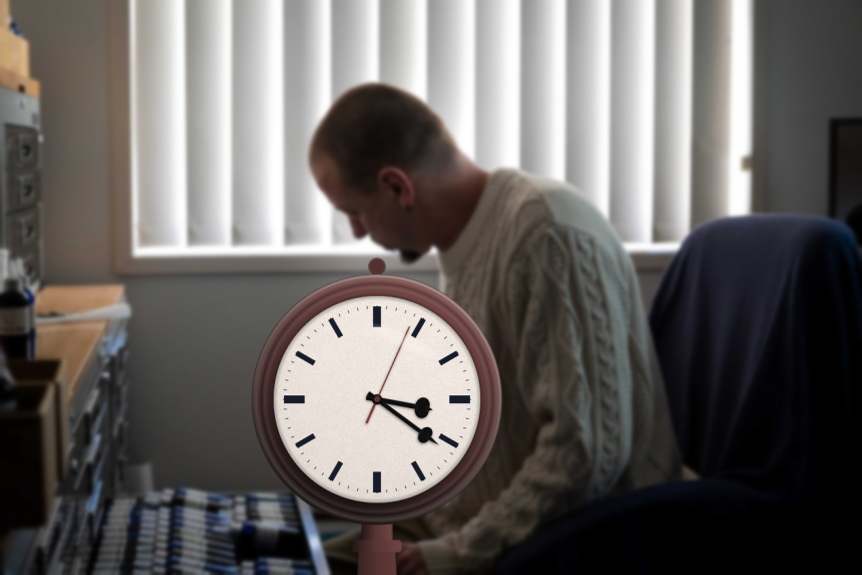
3:21:04
